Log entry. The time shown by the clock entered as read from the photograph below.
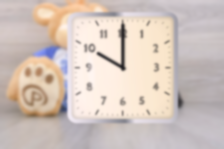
10:00
